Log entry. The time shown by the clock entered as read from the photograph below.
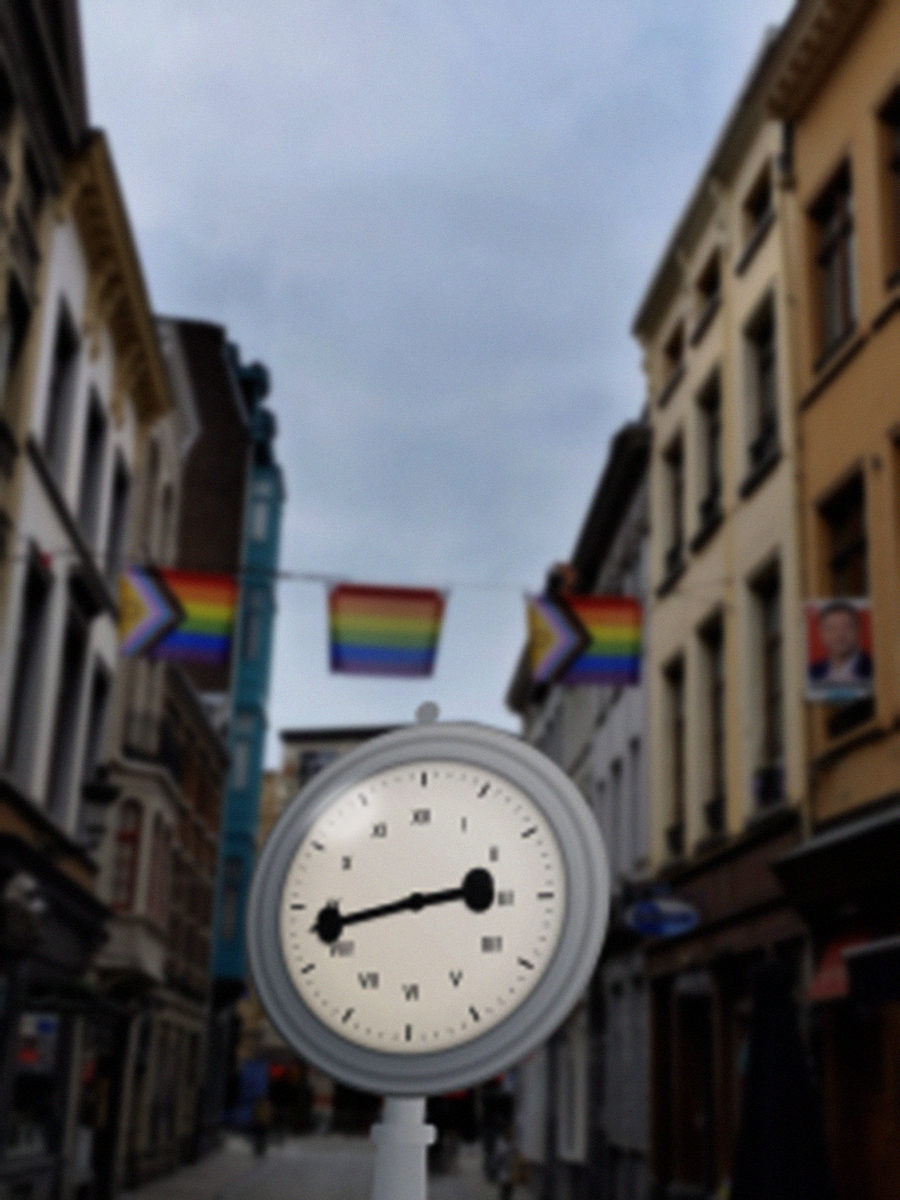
2:43
